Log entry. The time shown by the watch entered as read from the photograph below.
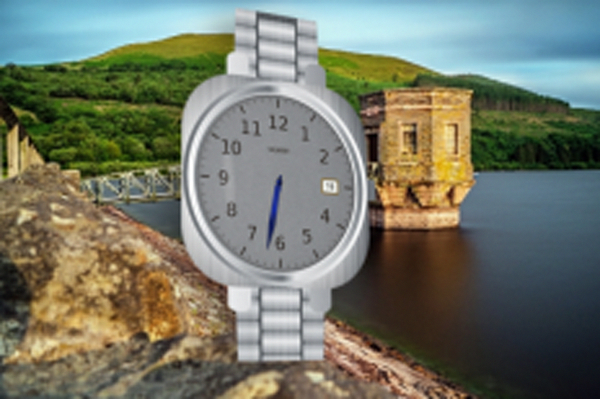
6:32
